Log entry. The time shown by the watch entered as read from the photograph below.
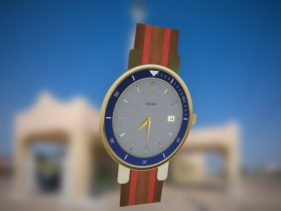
7:30
